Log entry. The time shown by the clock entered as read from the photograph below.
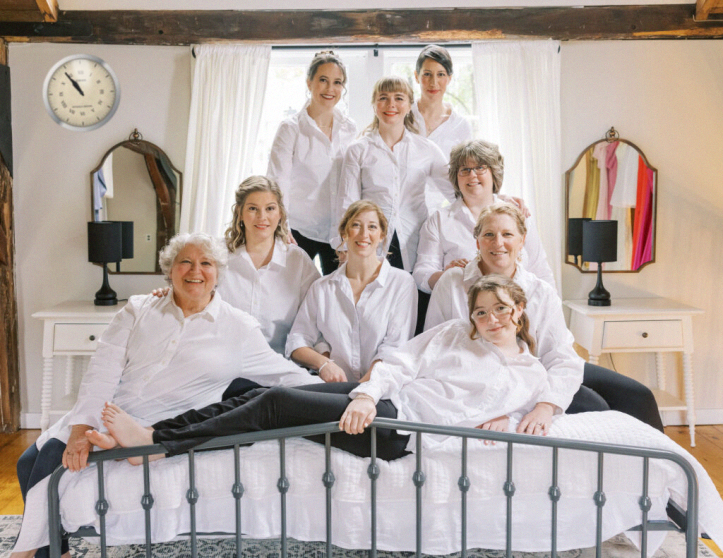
10:54
